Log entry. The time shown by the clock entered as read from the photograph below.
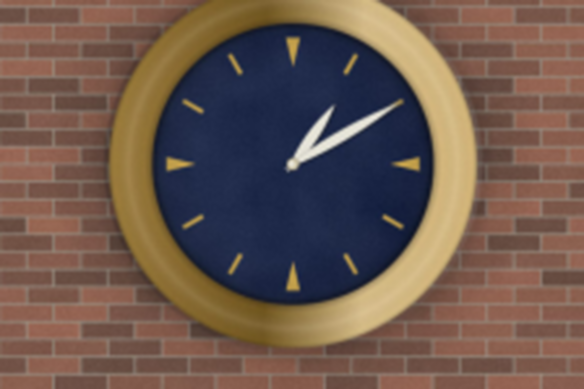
1:10
